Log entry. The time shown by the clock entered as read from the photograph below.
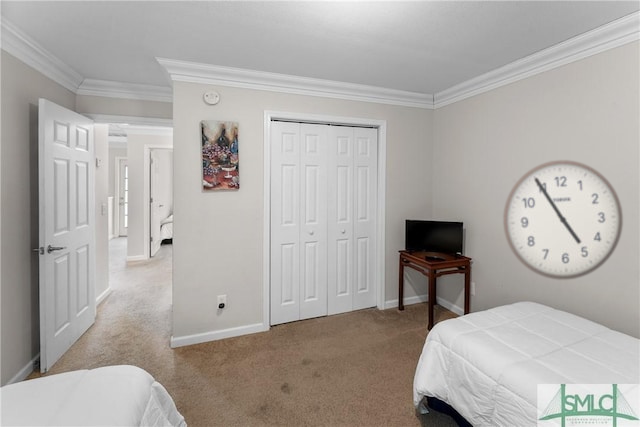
4:55
